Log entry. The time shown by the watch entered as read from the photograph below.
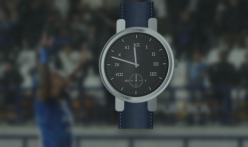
11:48
